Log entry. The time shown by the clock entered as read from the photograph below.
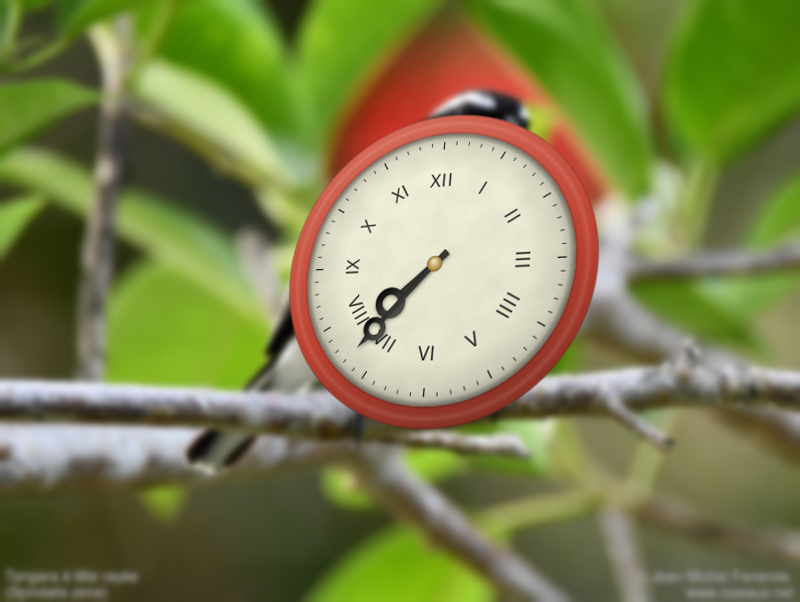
7:37
